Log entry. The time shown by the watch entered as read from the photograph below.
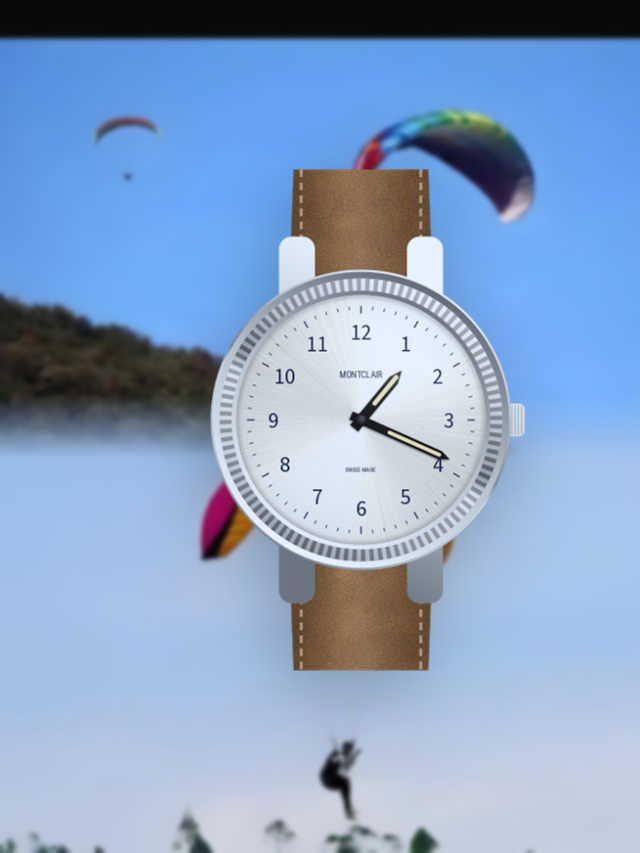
1:19
